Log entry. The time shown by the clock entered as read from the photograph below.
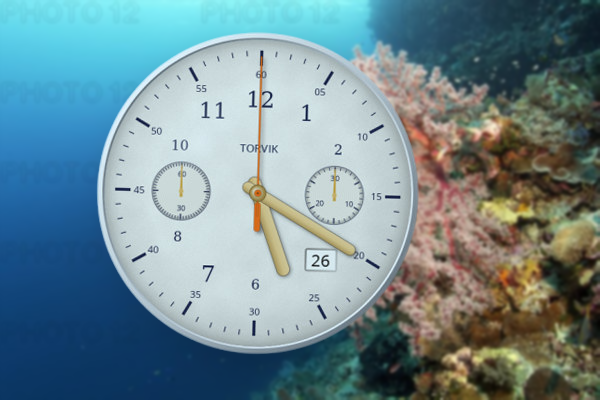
5:20
